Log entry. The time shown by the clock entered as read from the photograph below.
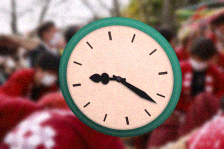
9:22
